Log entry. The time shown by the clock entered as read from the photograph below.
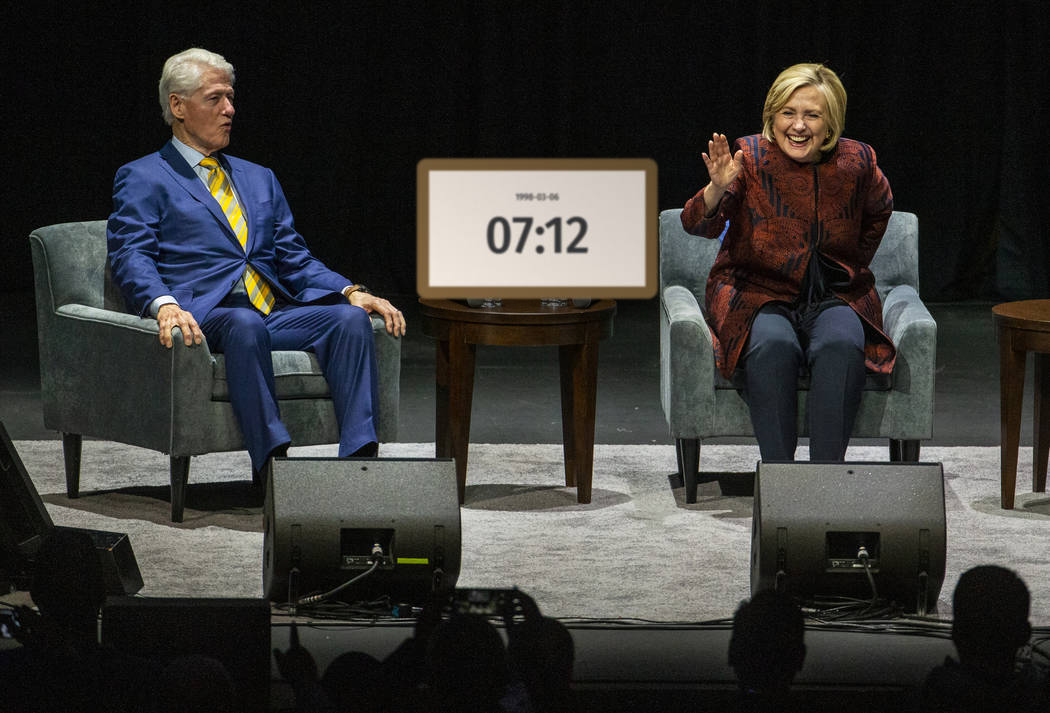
7:12
